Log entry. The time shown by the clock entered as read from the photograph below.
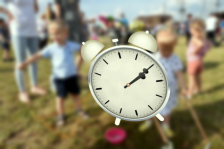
2:10
